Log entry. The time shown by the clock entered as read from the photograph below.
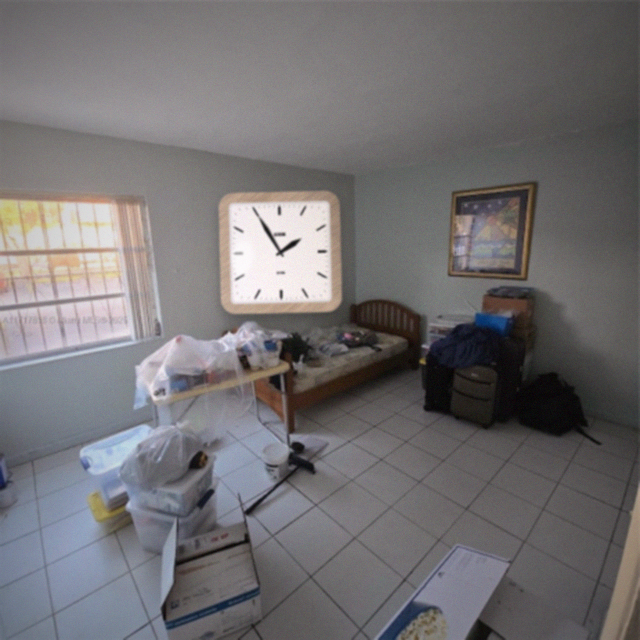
1:55
